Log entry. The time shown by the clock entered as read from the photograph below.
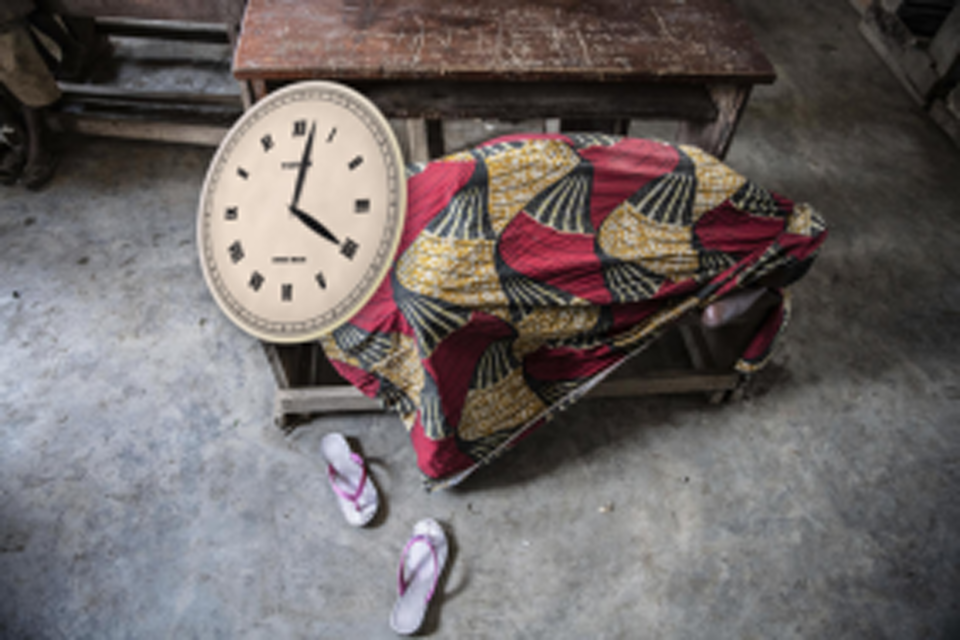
4:02
